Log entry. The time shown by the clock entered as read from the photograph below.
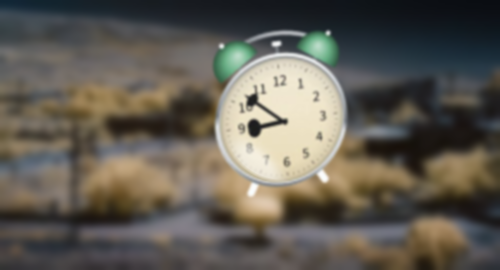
8:52
